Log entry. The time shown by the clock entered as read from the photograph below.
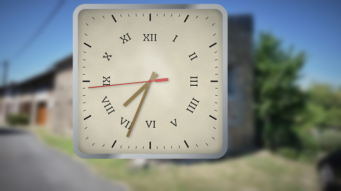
7:33:44
